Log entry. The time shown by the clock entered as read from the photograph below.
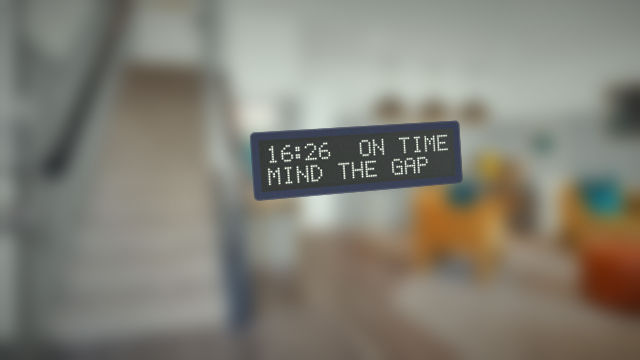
16:26
